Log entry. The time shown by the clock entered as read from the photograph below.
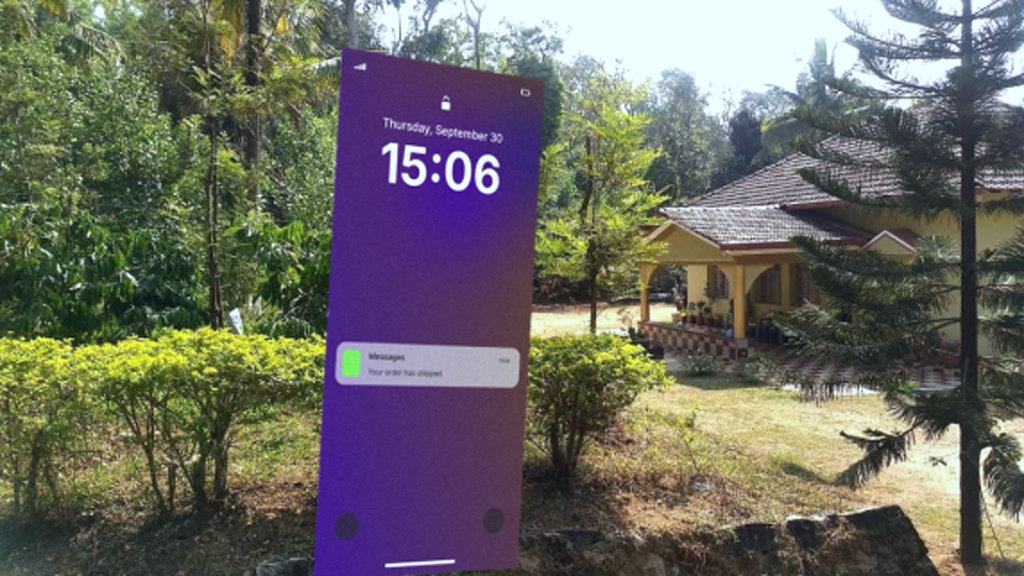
15:06
